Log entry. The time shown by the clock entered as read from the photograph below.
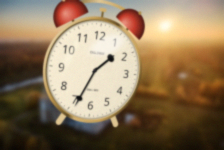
1:34
